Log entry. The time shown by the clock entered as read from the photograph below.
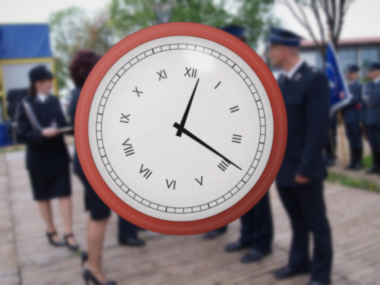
12:19
